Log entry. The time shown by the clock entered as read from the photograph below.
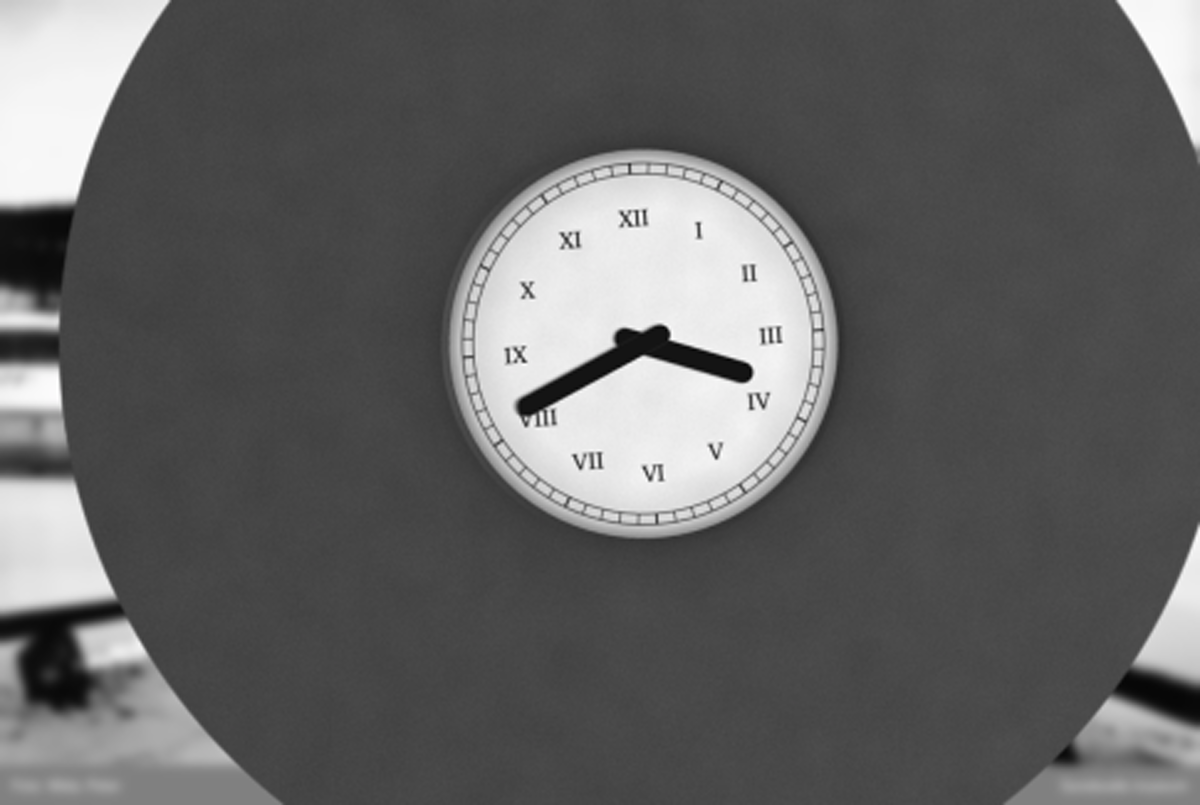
3:41
